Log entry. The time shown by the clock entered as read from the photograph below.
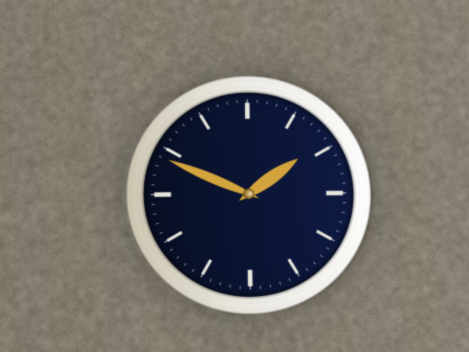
1:49
